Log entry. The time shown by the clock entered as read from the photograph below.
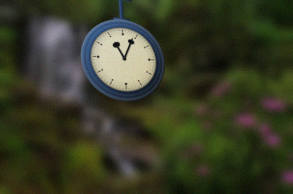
11:04
